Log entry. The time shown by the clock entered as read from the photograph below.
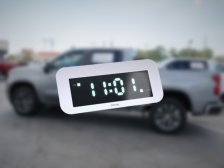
11:01
